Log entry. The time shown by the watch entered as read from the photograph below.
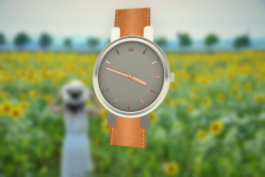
3:48
